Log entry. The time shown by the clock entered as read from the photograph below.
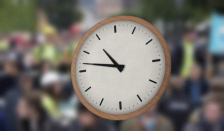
10:47
